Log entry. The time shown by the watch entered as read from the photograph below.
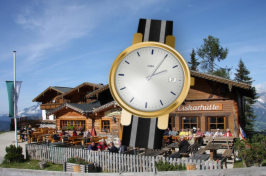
2:05
